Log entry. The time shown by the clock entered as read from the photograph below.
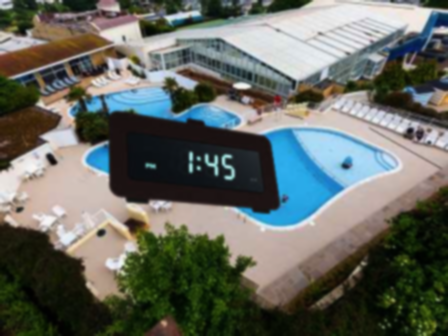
1:45
